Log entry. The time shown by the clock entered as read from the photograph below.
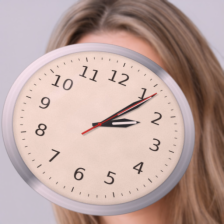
2:06:06
